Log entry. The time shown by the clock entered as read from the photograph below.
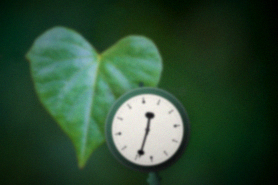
12:34
